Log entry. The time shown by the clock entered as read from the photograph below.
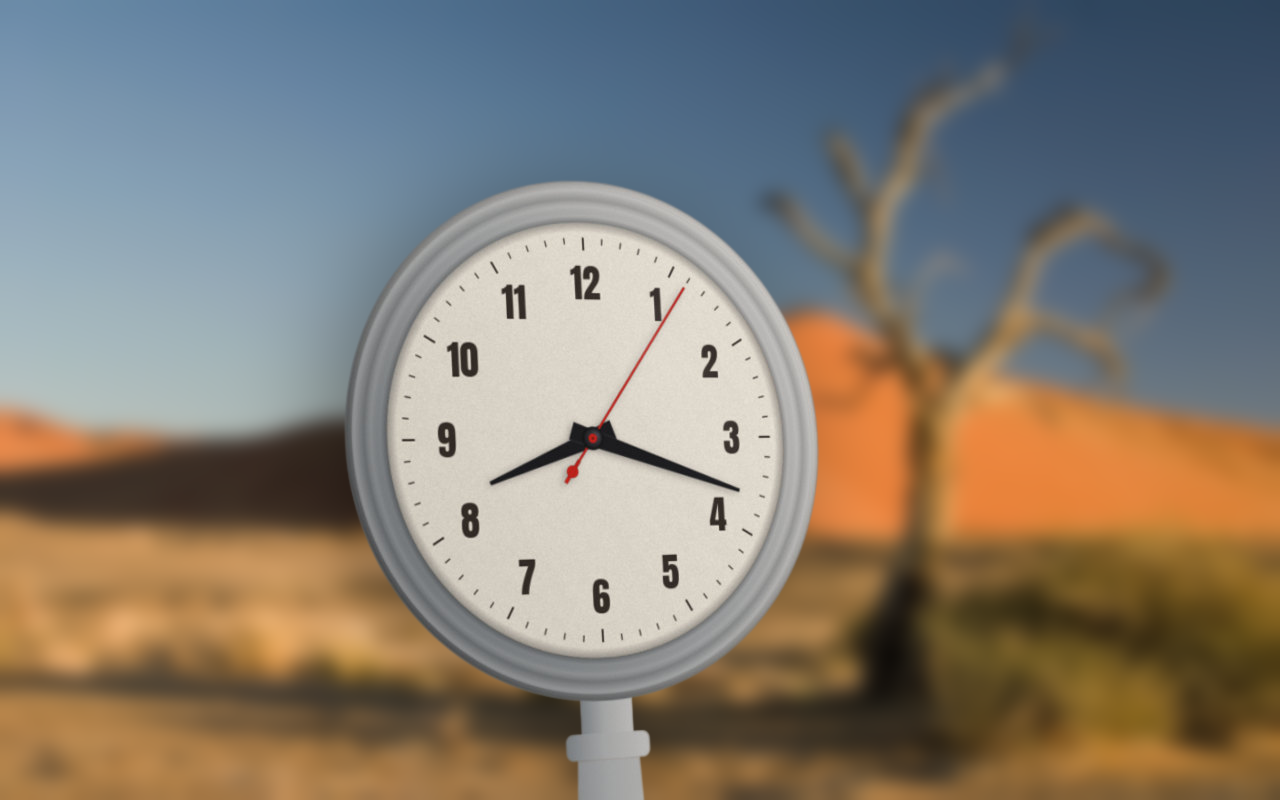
8:18:06
